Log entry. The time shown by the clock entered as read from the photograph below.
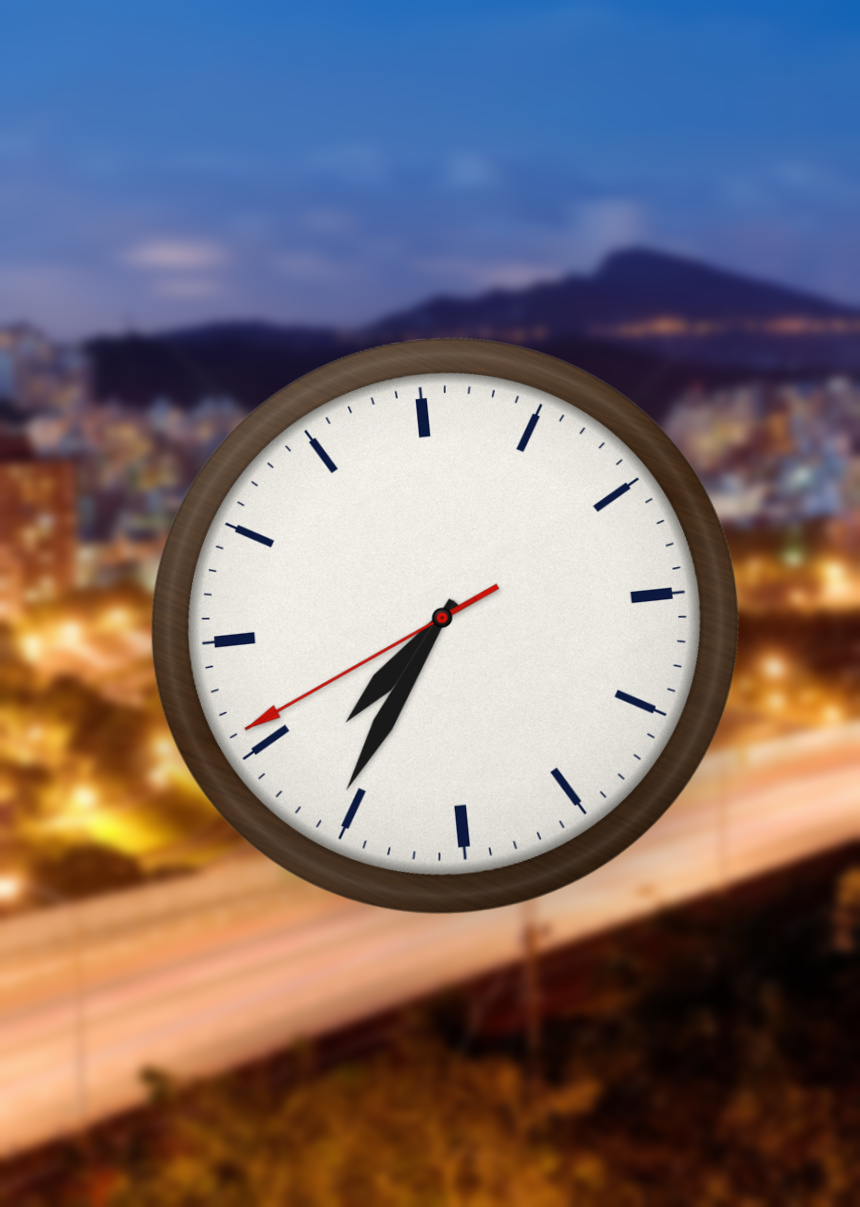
7:35:41
